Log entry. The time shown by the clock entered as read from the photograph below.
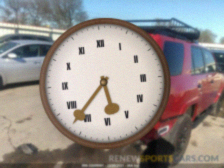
5:37
